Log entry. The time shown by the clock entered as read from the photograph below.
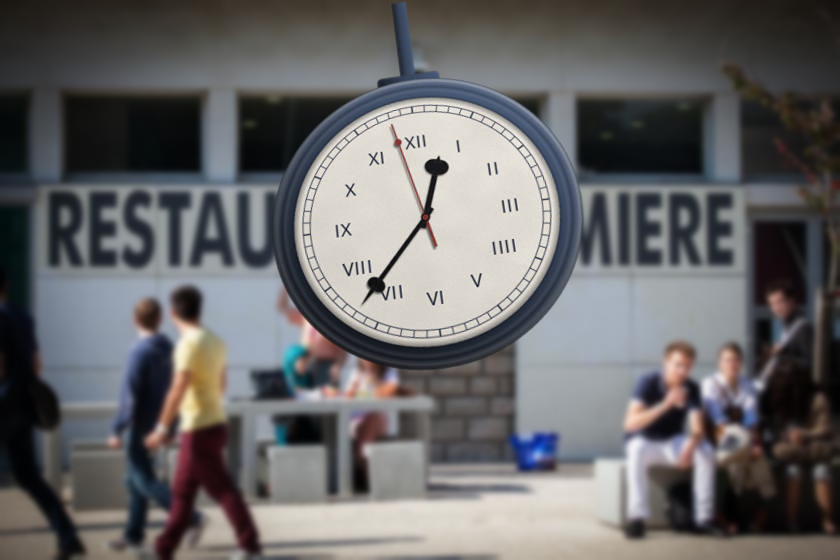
12:36:58
